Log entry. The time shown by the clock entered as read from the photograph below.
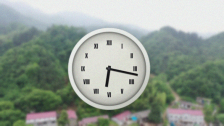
6:17
